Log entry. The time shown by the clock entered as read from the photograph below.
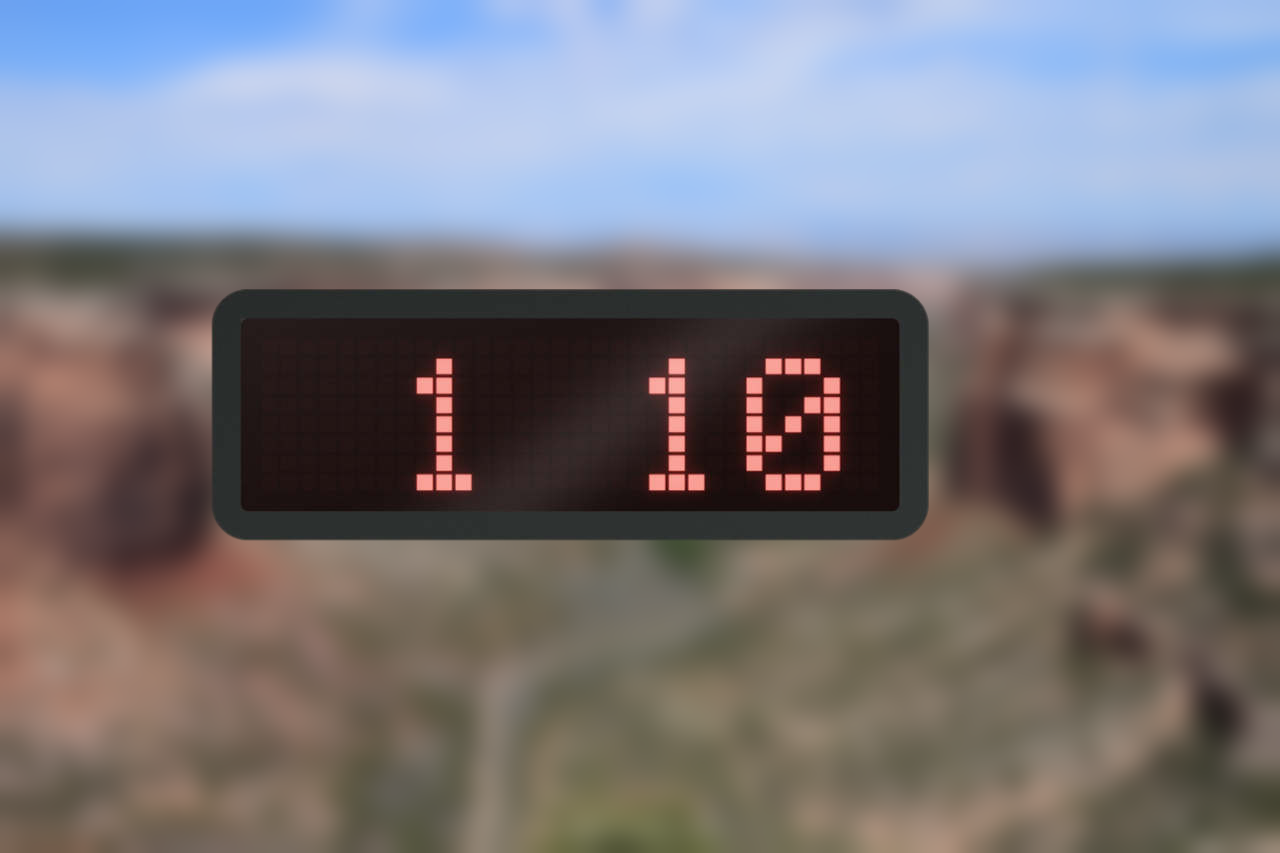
1:10
